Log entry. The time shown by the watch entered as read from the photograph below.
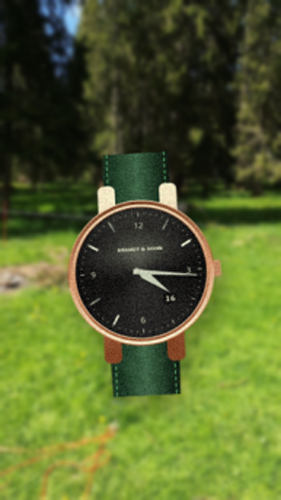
4:16
